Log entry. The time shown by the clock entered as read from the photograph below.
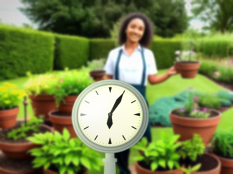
6:05
